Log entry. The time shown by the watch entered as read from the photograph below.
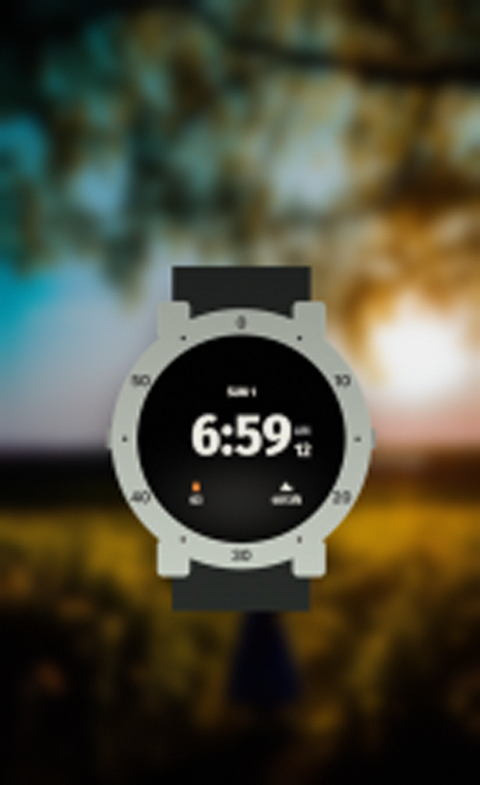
6:59
